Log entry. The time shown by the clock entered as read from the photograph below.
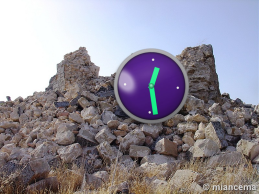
12:28
